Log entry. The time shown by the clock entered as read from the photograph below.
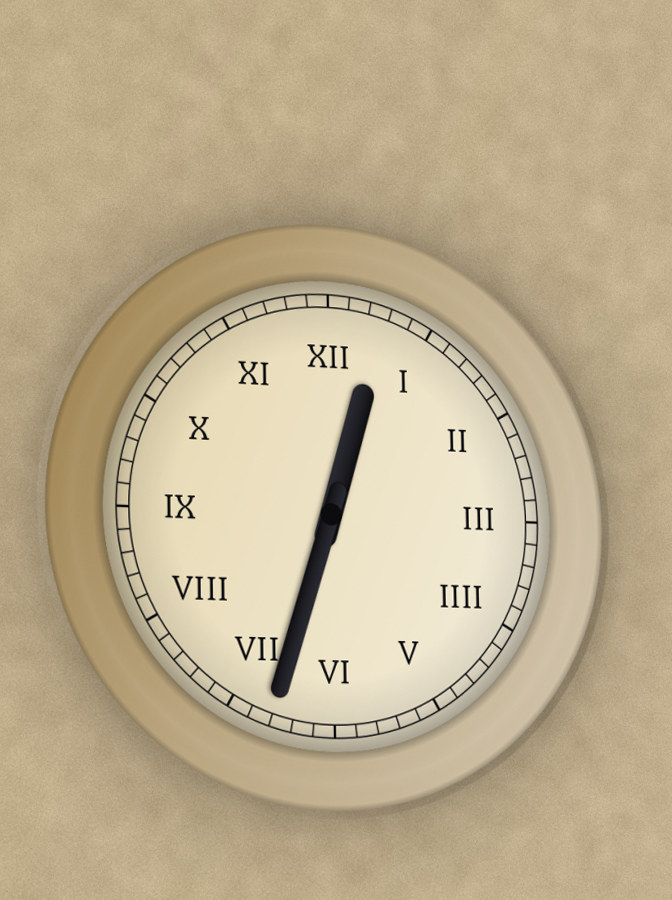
12:33
